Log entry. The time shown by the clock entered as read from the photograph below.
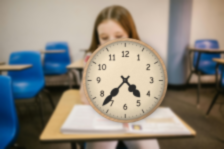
4:37
